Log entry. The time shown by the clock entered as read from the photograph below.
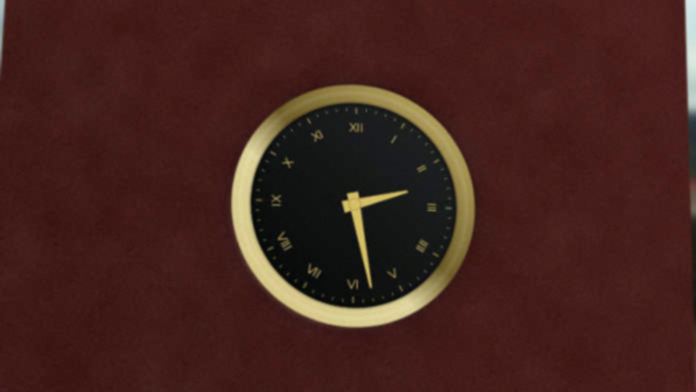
2:28
